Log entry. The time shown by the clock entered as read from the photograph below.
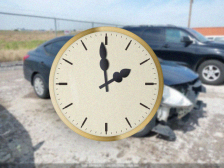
1:59
